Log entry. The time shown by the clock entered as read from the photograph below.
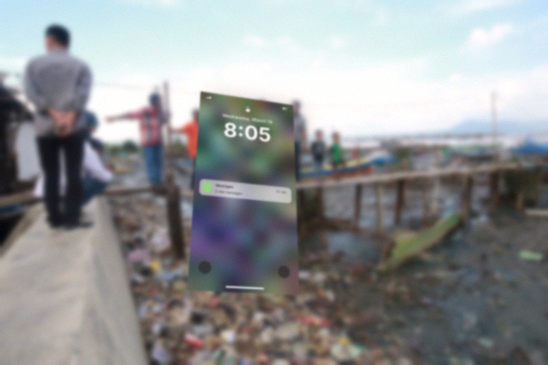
8:05
